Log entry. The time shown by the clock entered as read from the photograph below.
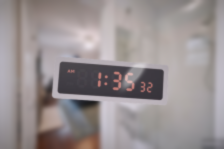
1:35:32
